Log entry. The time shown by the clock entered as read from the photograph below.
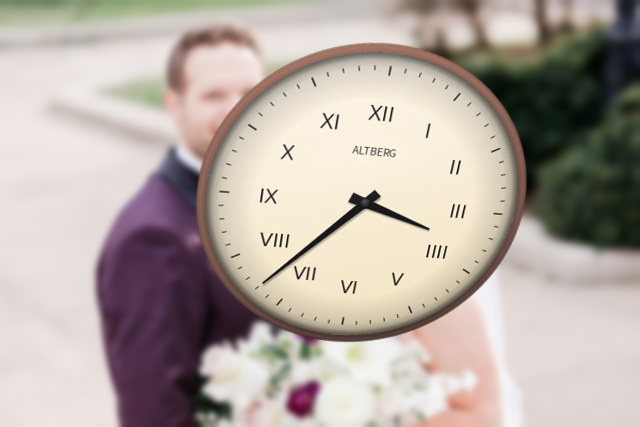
3:37
